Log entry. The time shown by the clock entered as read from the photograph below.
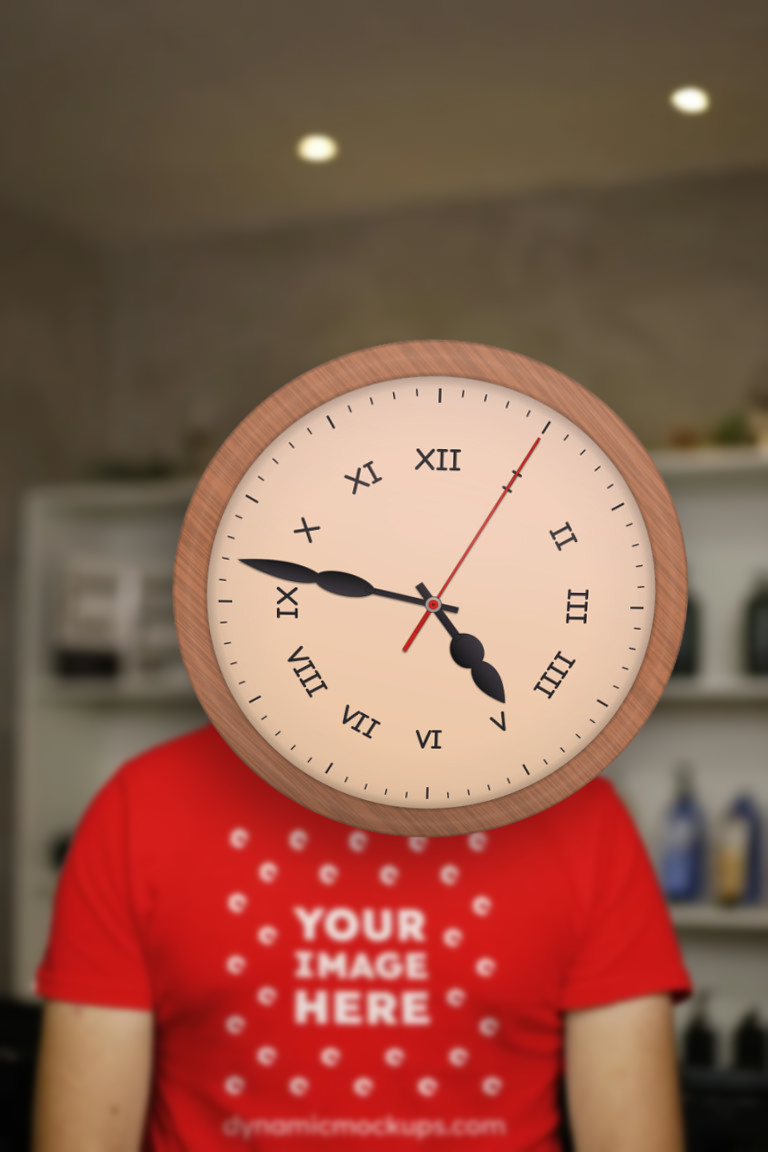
4:47:05
